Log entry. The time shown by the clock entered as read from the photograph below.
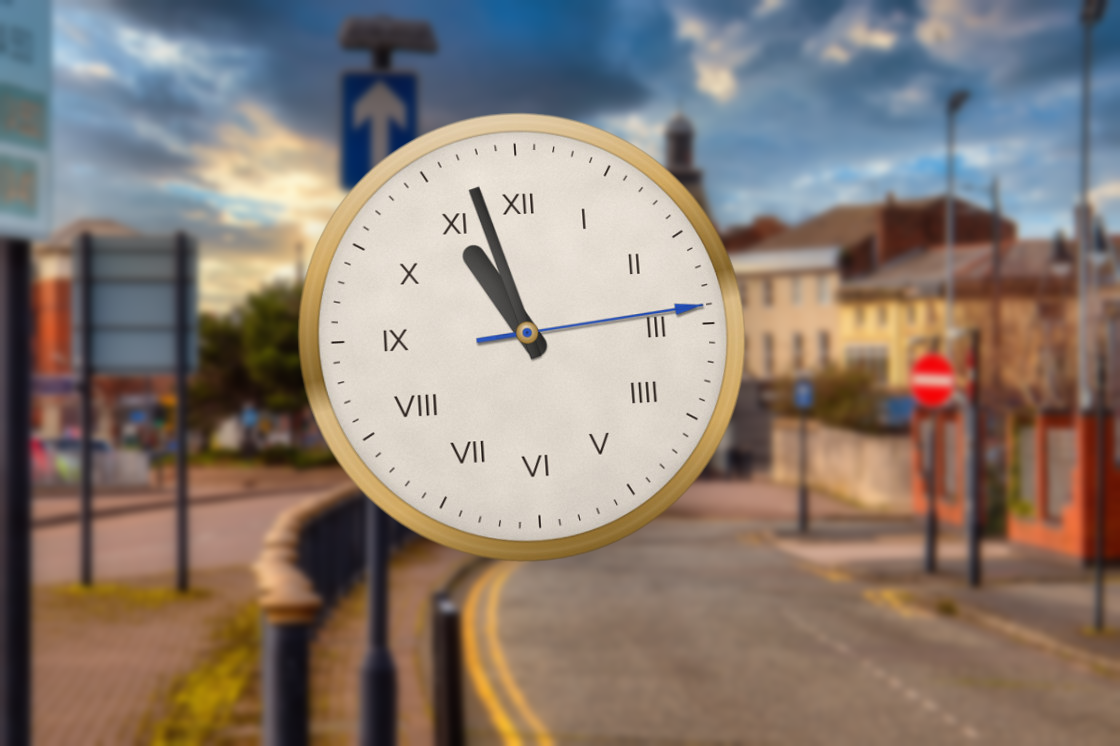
10:57:14
